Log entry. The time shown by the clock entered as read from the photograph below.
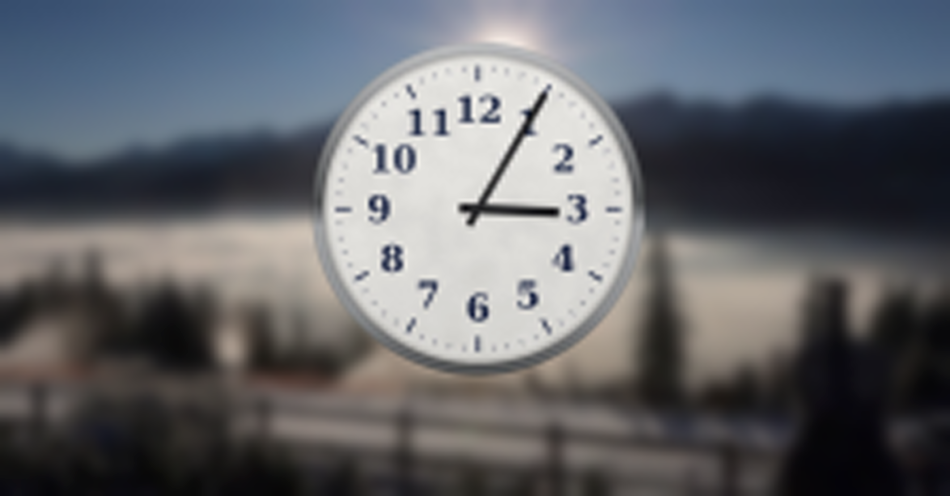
3:05
